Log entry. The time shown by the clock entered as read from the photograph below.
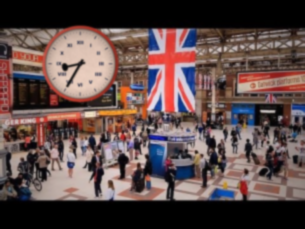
8:35
